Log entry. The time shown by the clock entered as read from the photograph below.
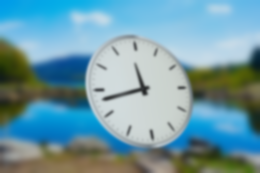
11:43
